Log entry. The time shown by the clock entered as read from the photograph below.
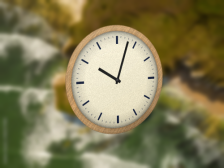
10:03
